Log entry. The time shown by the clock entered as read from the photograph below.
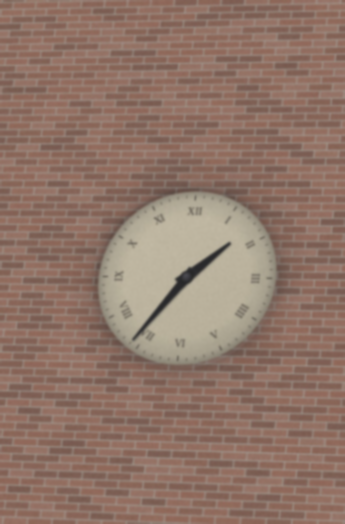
1:36
